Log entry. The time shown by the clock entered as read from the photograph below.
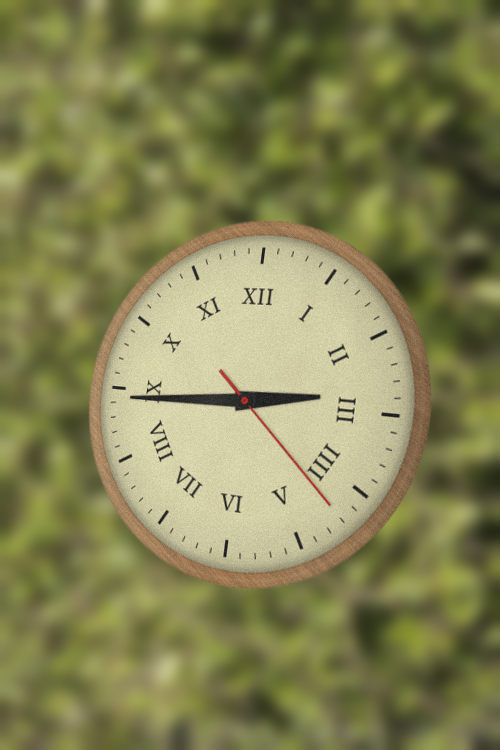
2:44:22
